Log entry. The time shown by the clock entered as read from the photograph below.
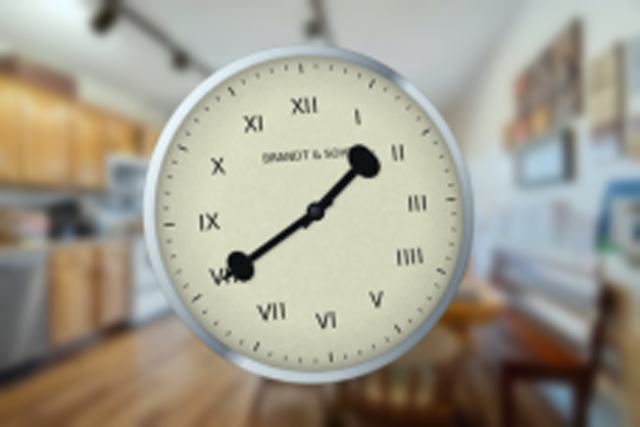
1:40
